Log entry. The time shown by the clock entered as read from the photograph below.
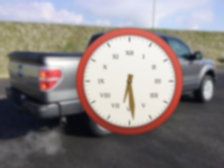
6:29
